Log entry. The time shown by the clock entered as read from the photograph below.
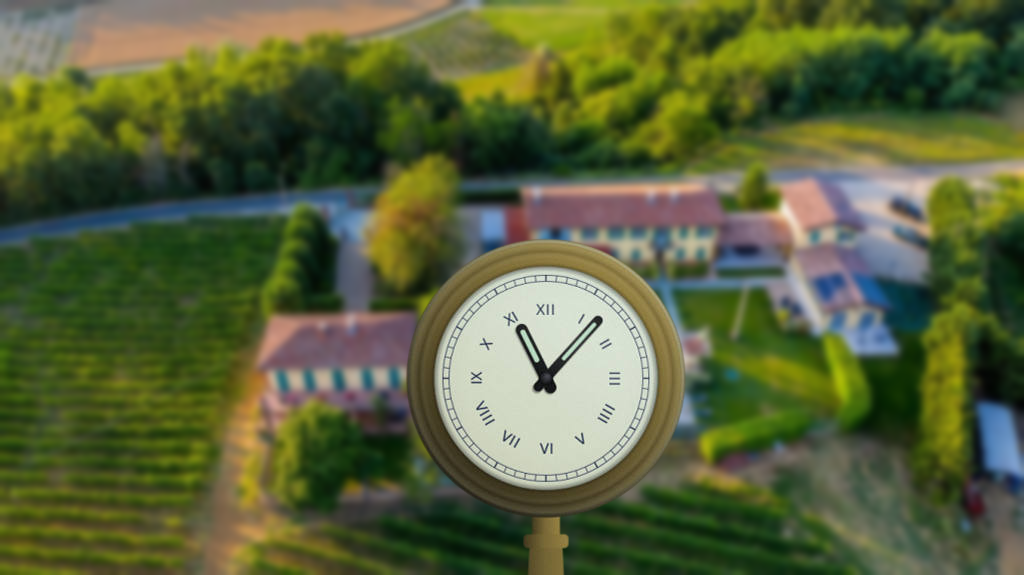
11:07
